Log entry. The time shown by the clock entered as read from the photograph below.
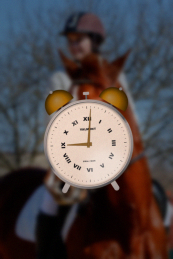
9:01
